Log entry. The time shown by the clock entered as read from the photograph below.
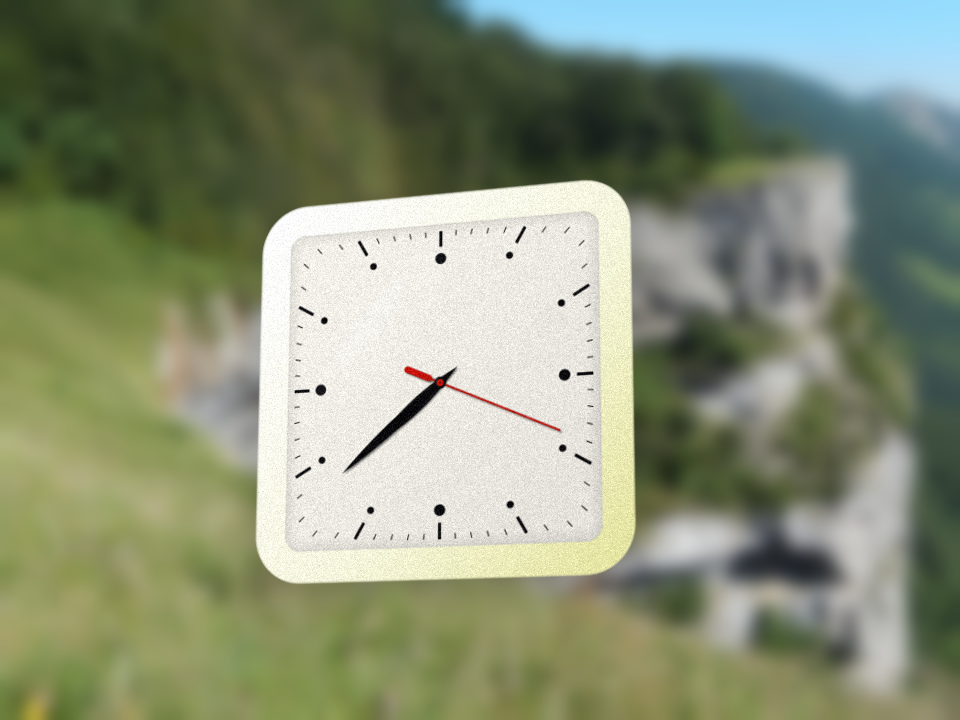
7:38:19
